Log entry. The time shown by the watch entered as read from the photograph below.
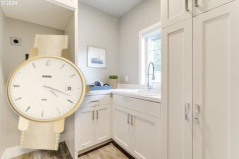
4:18
